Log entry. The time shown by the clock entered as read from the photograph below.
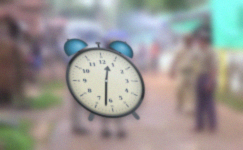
12:32
